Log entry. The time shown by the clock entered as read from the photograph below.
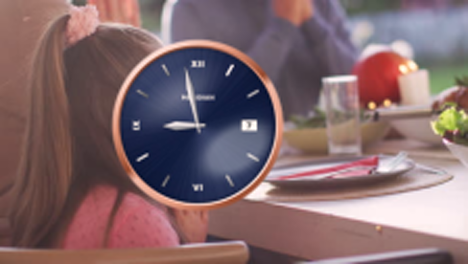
8:58
